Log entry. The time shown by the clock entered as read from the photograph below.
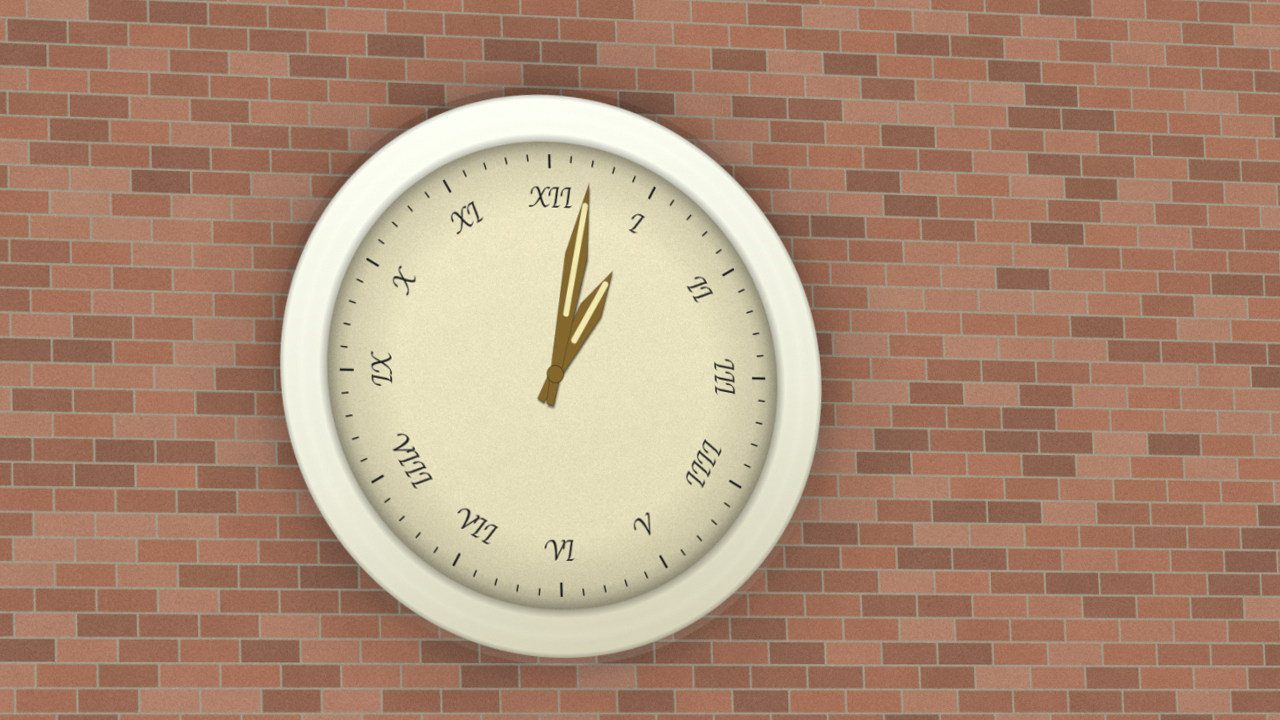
1:02
